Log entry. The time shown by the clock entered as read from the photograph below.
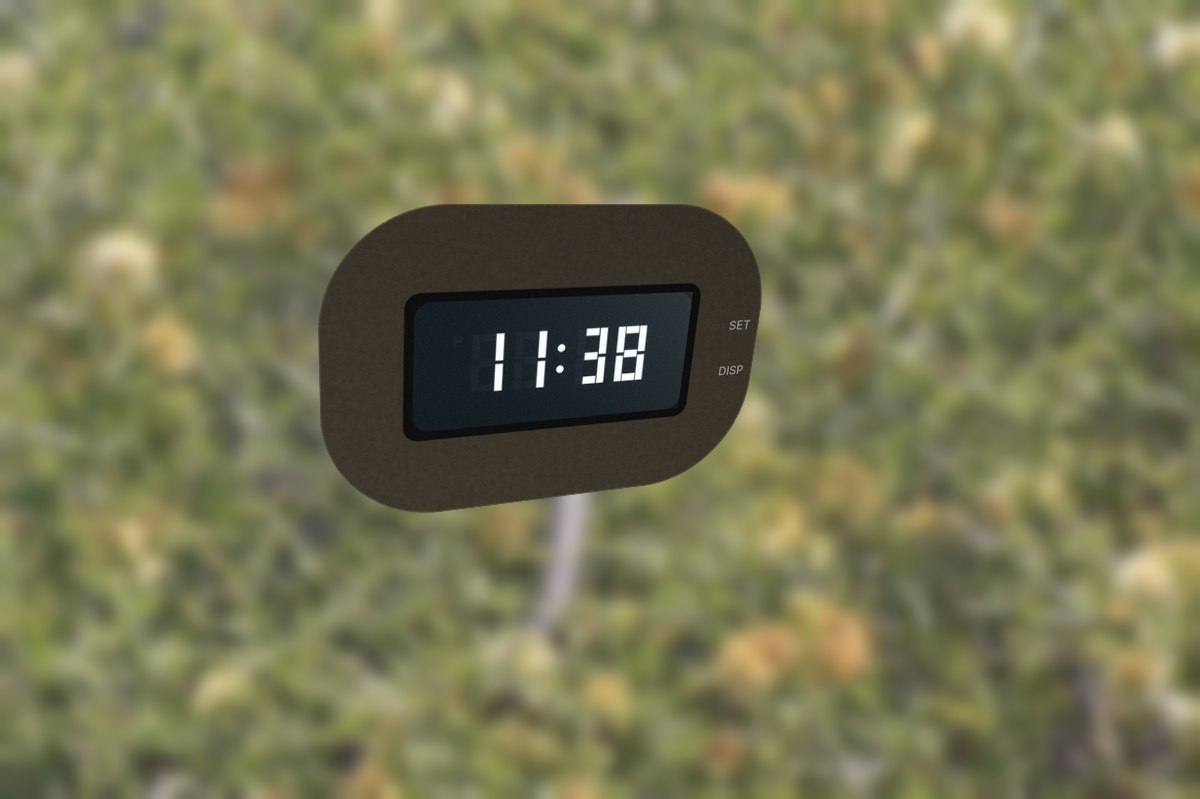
11:38
